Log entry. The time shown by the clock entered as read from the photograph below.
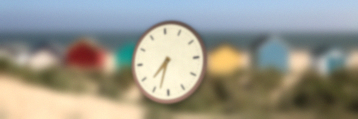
7:33
